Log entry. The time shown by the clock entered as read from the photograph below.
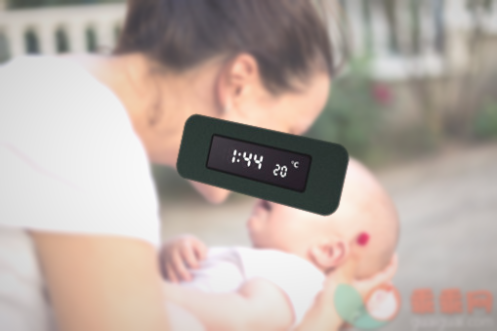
1:44
